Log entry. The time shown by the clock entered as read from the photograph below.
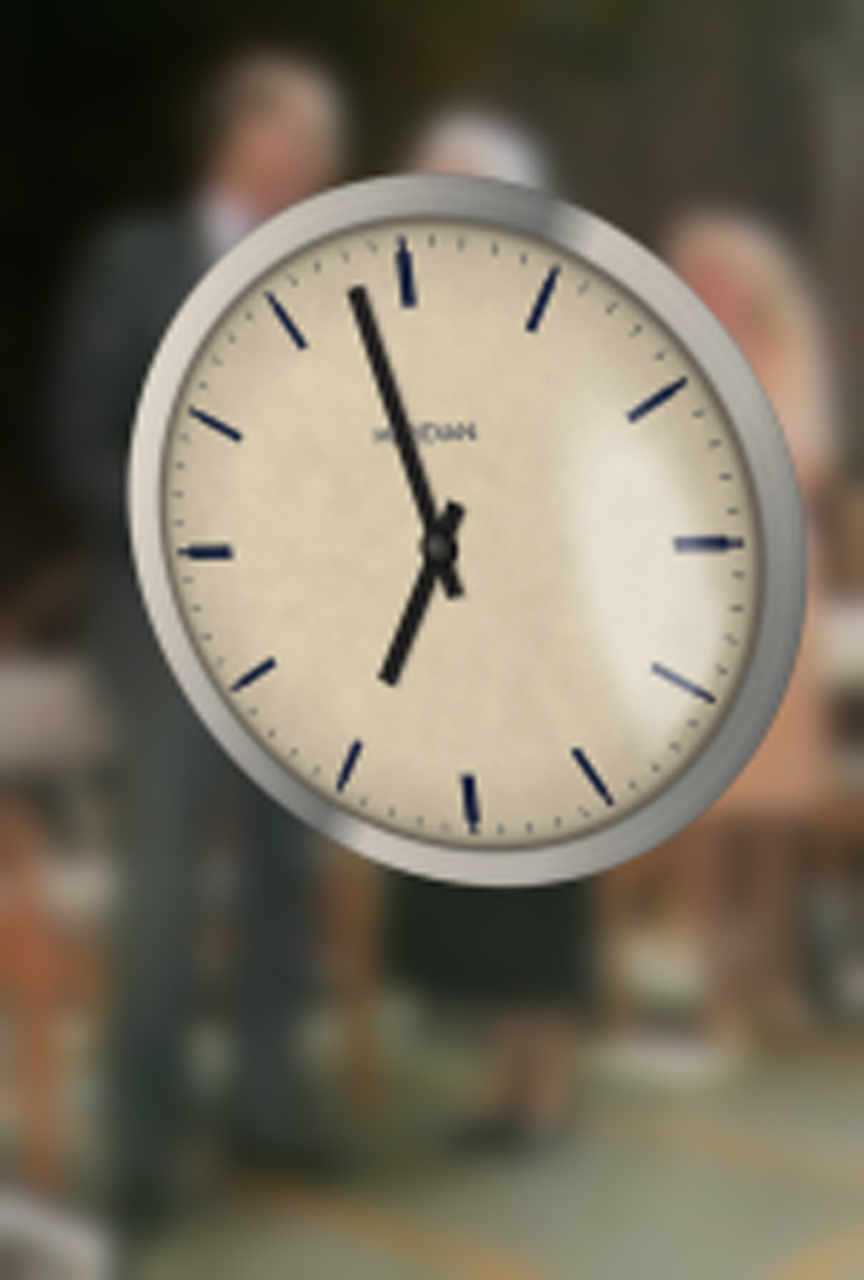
6:58
